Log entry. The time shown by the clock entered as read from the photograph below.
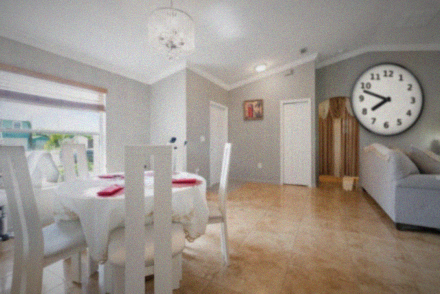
7:48
